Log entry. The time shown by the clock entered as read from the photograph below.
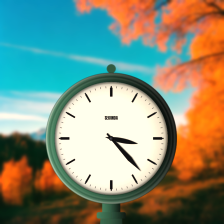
3:23
